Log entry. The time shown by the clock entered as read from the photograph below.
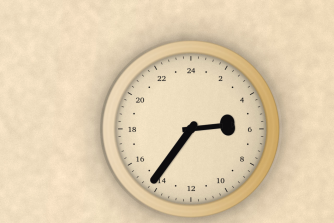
5:36
